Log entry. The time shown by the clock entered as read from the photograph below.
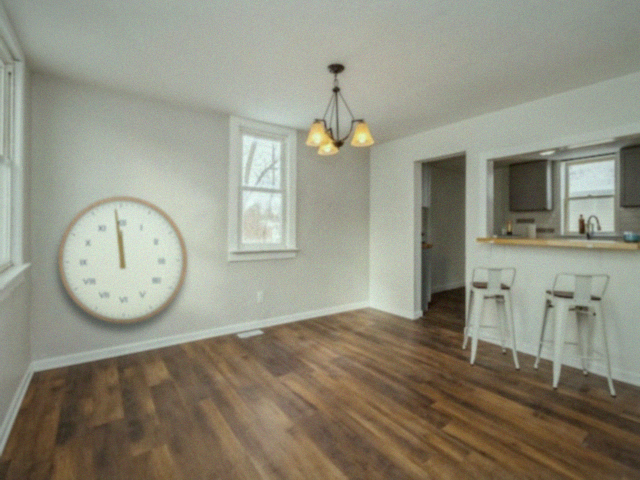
11:59
